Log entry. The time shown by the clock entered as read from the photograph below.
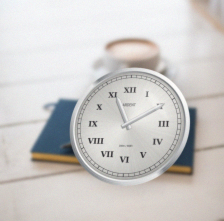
11:10
